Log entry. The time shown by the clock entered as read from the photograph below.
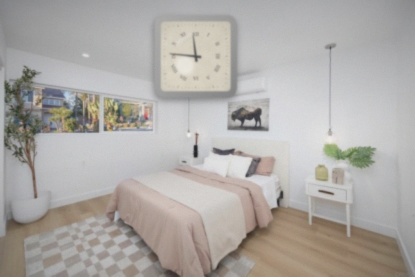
11:46
